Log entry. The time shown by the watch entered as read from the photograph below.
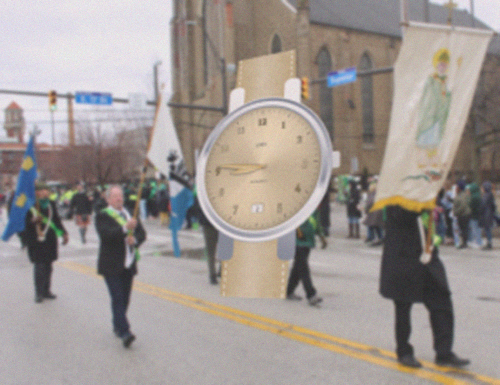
8:46
